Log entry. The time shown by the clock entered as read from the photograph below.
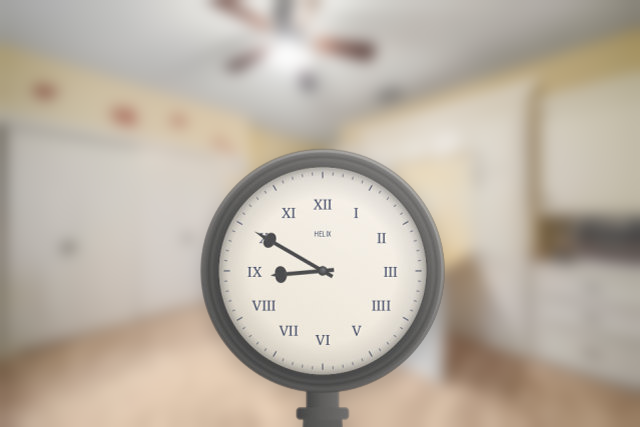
8:50
